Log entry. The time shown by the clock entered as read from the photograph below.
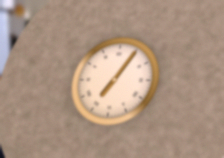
7:05
